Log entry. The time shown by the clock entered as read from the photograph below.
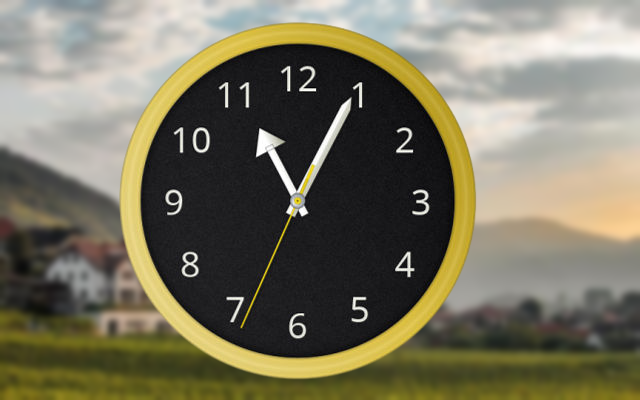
11:04:34
